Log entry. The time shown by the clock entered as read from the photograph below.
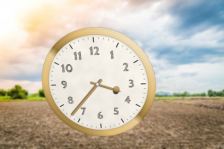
3:37
